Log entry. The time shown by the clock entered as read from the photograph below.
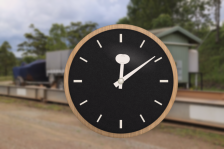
12:09
